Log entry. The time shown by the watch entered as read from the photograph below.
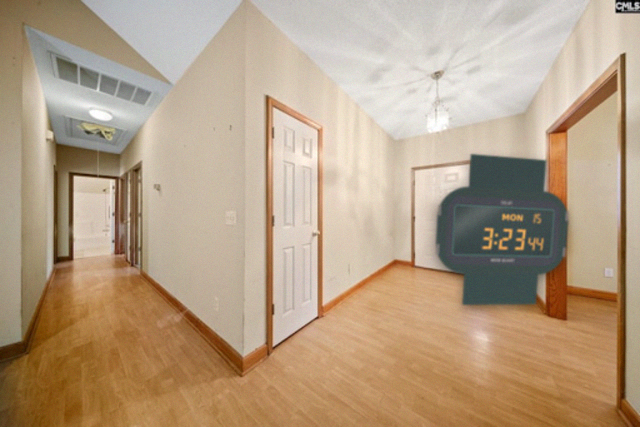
3:23:44
